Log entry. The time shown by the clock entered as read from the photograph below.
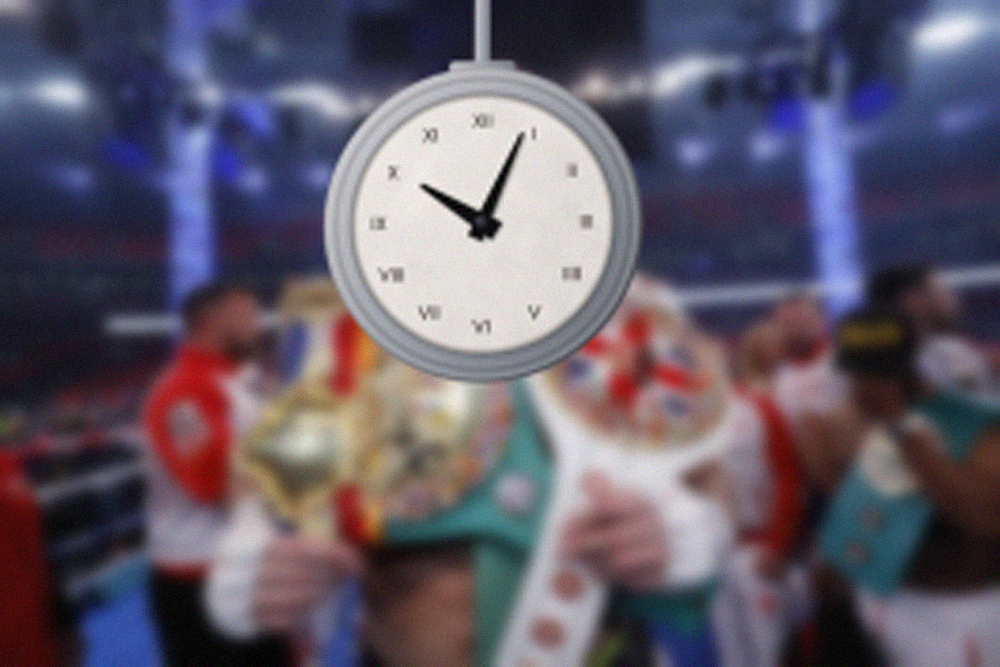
10:04
